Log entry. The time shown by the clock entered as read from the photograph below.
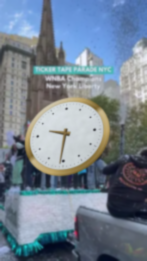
9:31
